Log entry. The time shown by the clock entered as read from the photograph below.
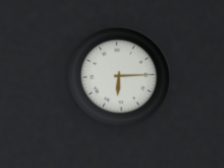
6:15
